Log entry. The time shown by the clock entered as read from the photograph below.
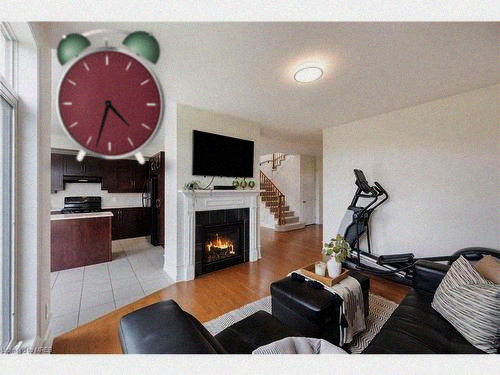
4:33
